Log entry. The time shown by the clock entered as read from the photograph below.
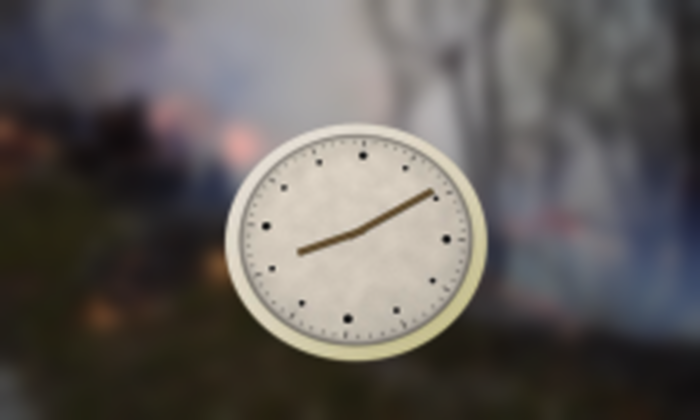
8:09
